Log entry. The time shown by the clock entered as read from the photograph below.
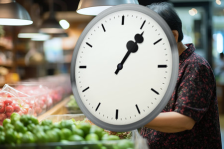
1:06
